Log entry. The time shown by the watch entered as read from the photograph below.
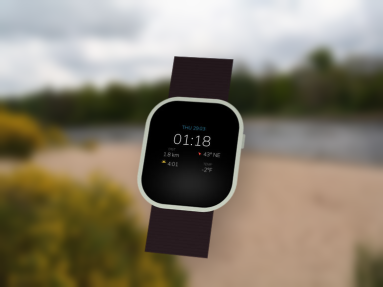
1:18
